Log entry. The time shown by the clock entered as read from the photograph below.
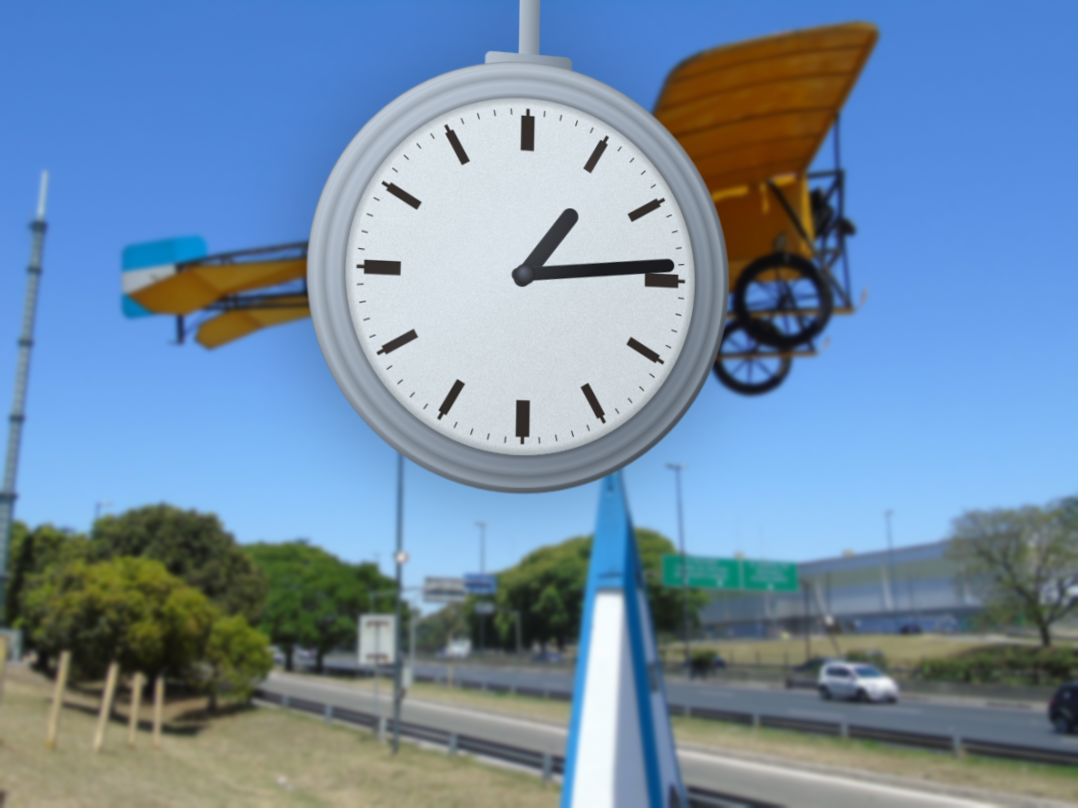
1:14
